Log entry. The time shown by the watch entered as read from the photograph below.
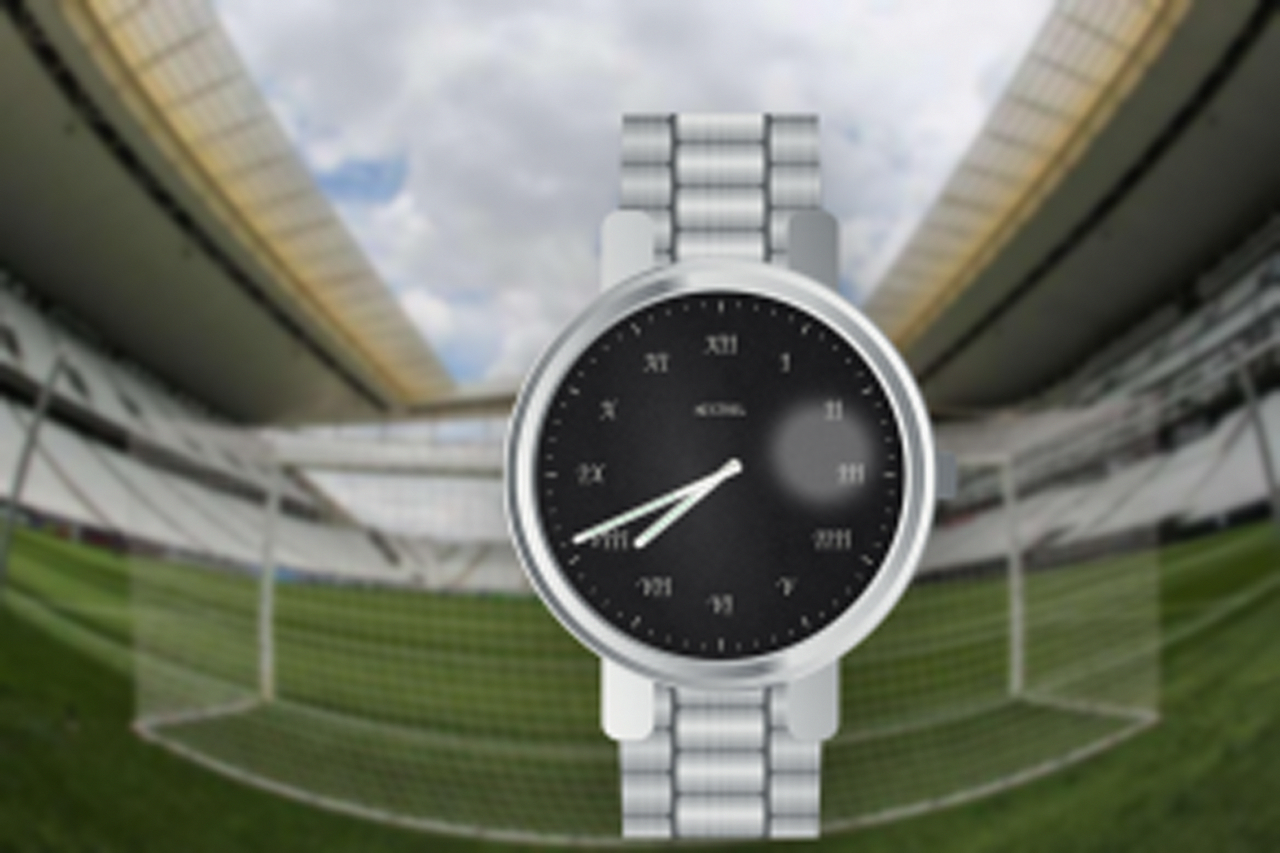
7:41
